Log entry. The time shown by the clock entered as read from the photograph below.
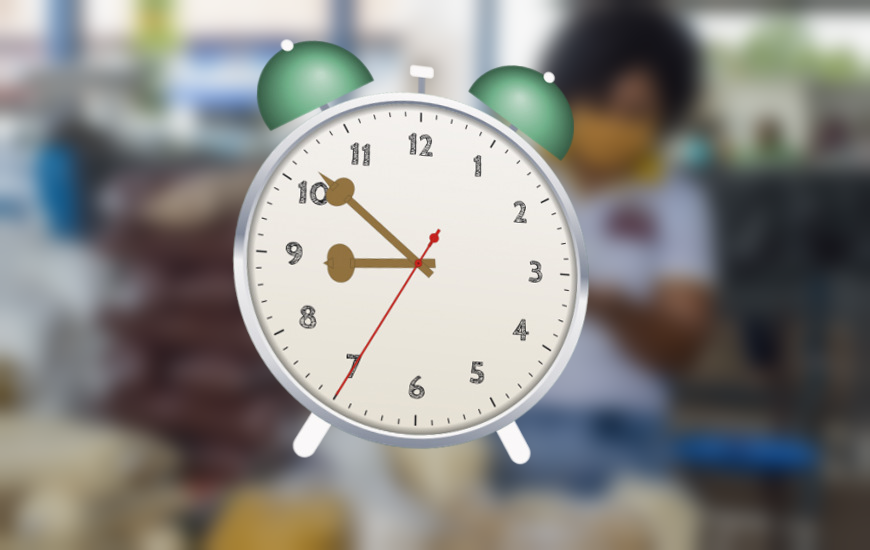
8:51:35
